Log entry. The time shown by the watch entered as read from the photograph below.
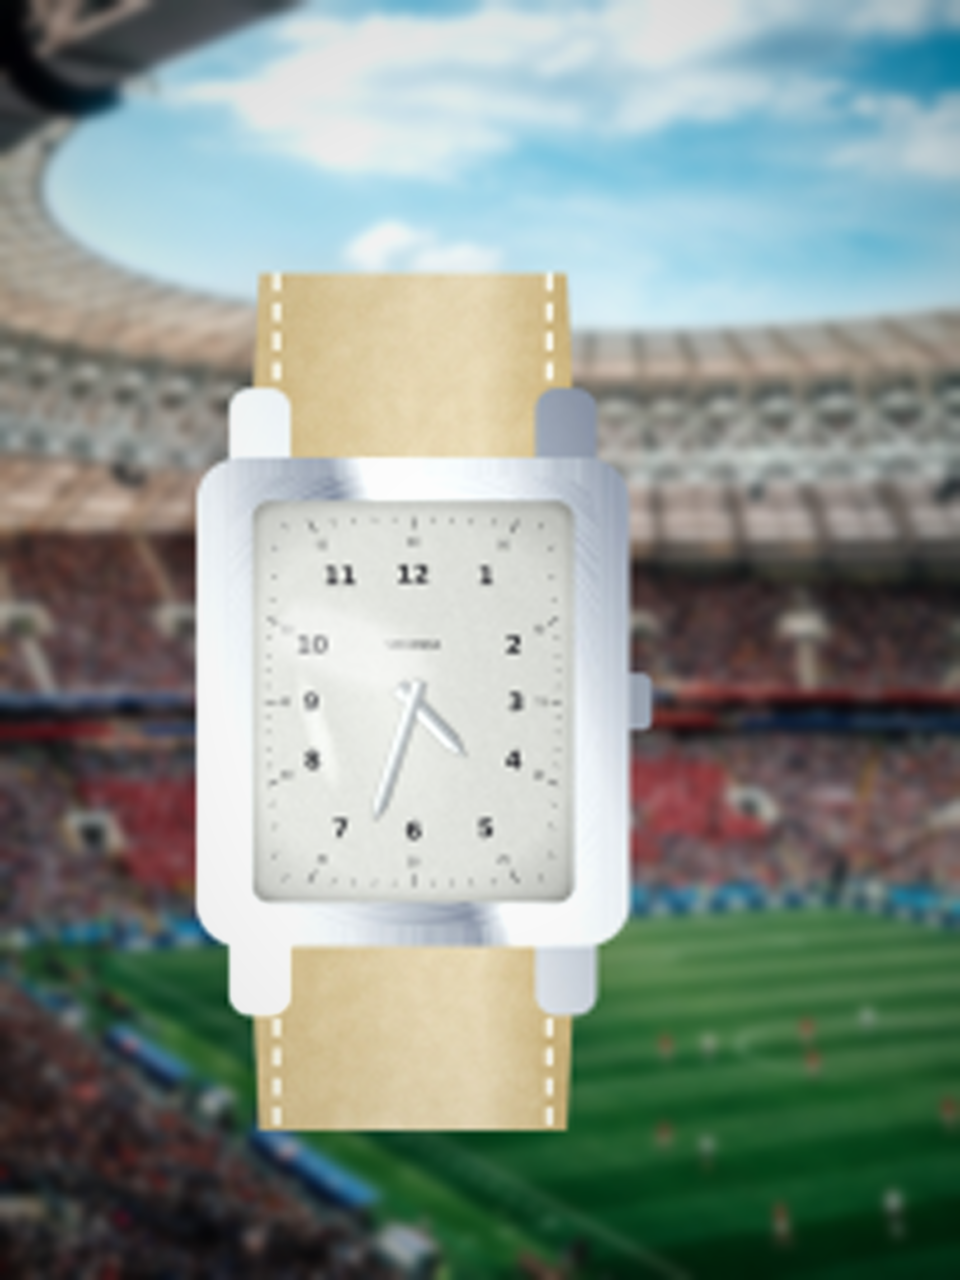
4:33
